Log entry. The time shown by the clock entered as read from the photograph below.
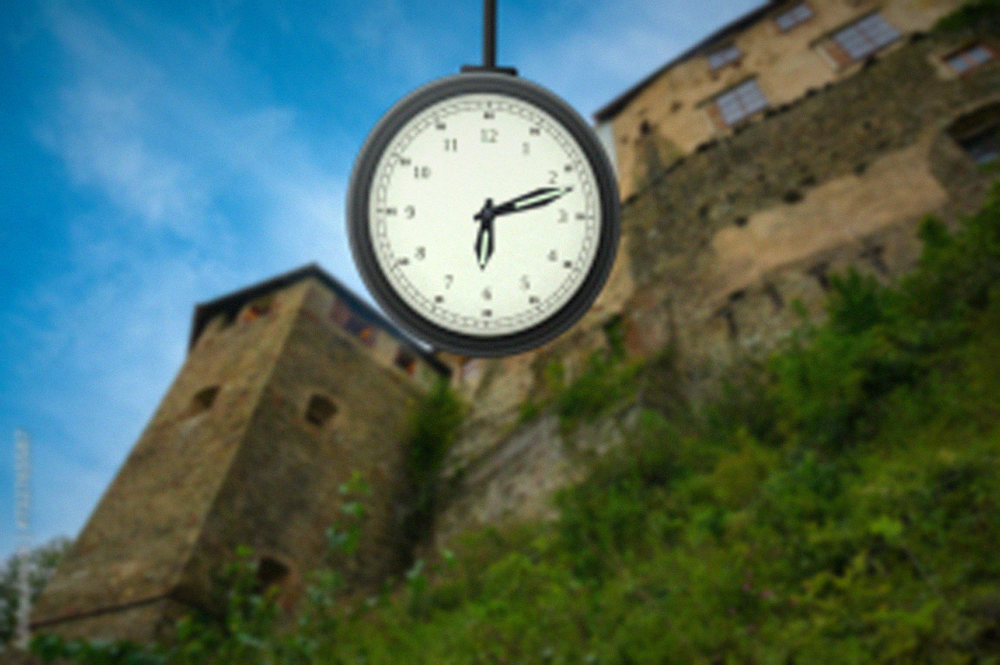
6:12
